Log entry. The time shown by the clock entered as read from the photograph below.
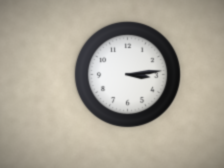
3:14
